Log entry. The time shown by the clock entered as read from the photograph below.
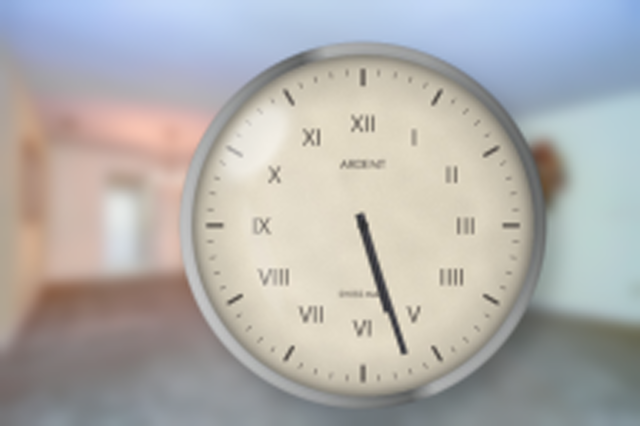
5:27
